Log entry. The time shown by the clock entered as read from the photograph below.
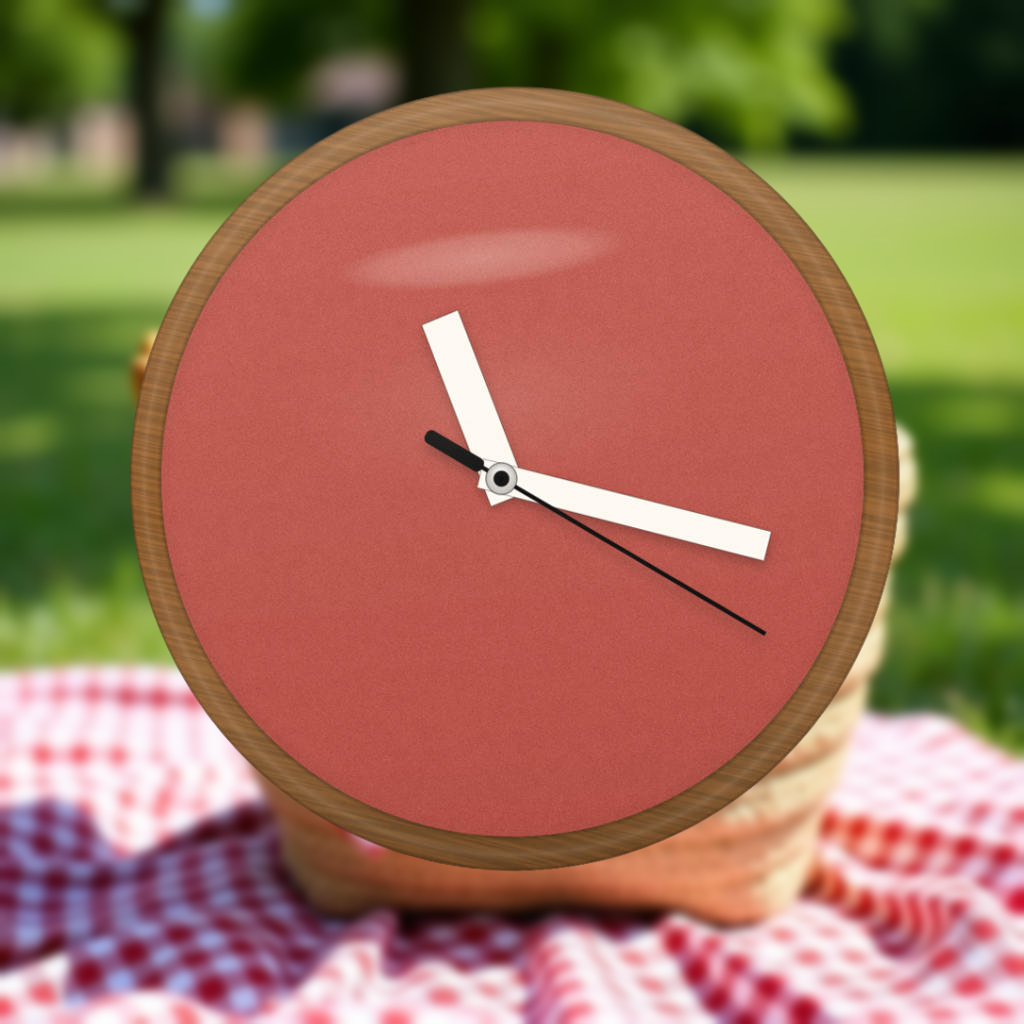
11:17:20
